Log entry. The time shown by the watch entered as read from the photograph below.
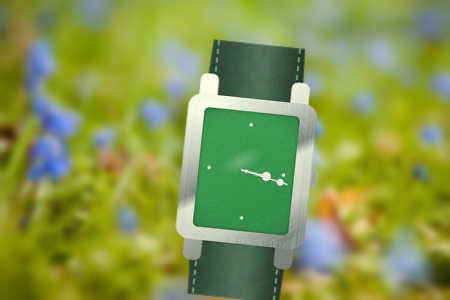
3:17
